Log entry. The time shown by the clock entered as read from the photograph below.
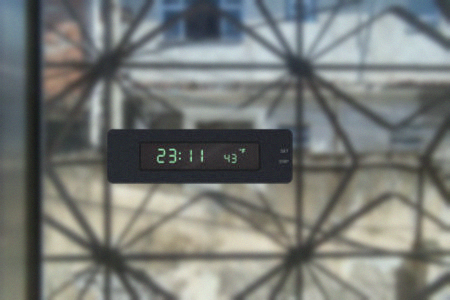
23:11
